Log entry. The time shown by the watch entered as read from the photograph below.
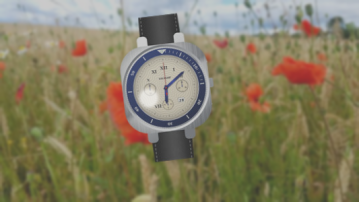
6:09
